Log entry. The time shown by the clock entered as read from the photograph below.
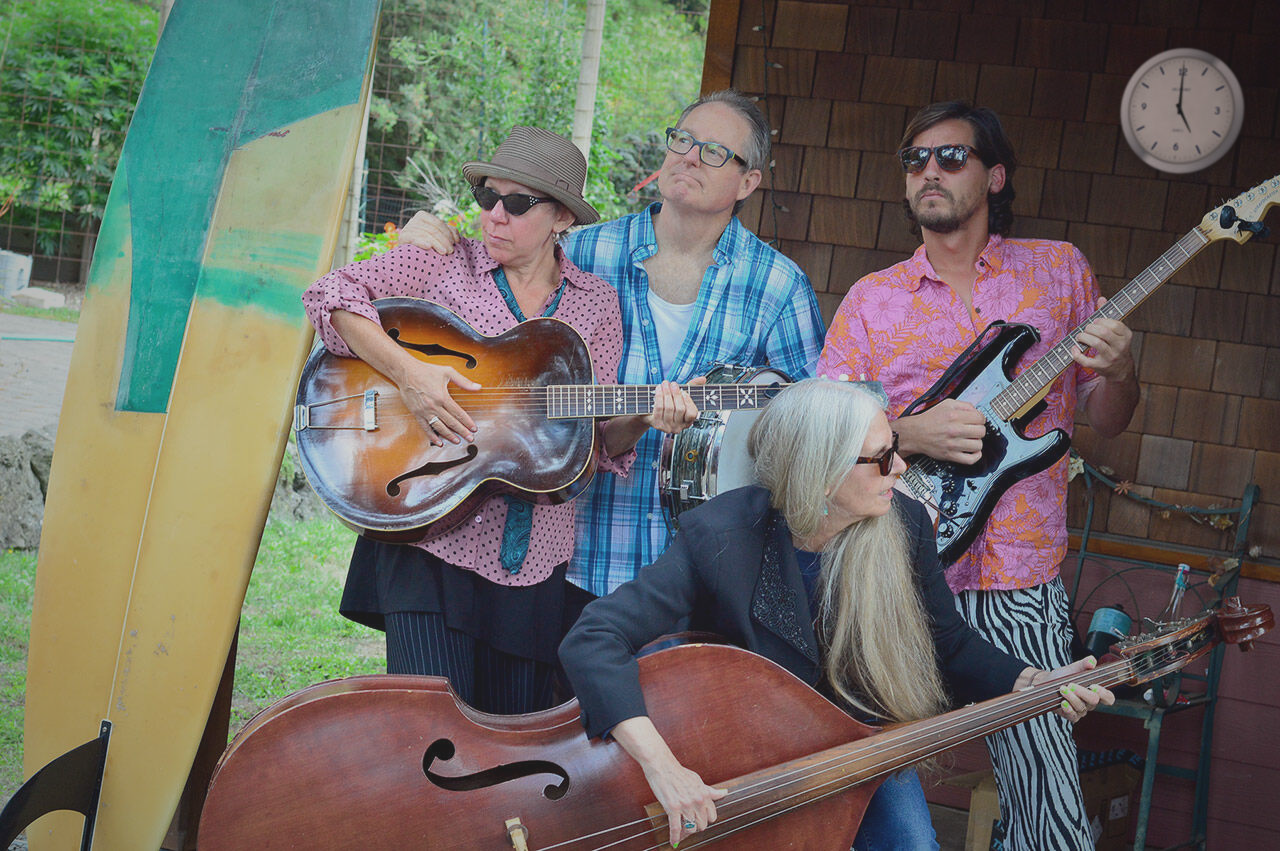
5:00
